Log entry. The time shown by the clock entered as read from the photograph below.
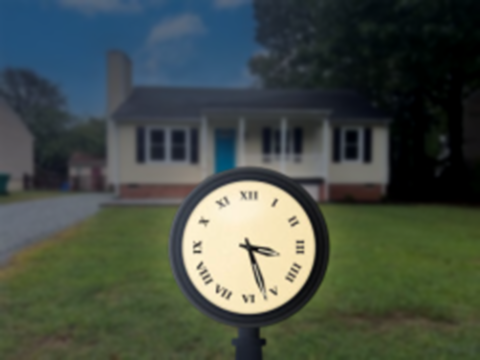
3:27
